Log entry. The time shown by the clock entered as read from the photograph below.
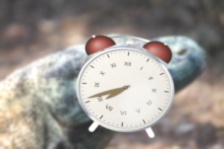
7:41
